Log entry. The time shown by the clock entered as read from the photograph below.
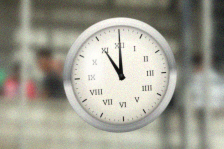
11:00
